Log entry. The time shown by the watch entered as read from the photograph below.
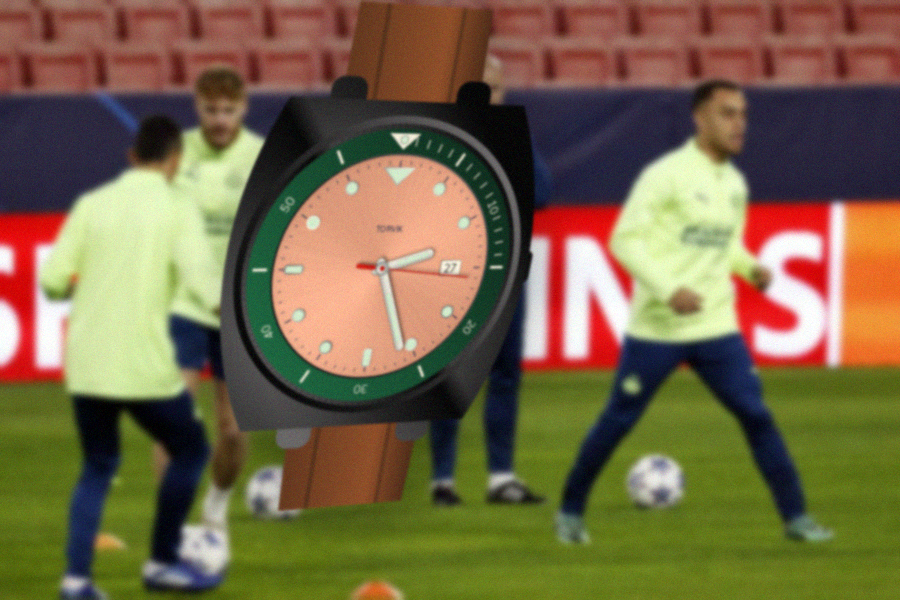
2:26:16
